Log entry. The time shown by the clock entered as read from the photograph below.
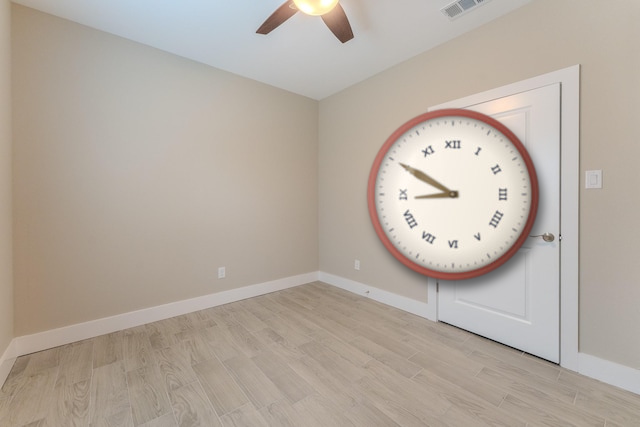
8:50
